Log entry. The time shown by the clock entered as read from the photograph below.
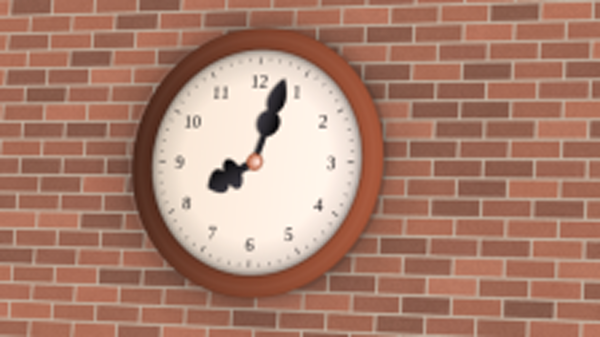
8:03
